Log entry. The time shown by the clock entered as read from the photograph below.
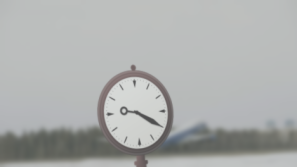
9:20
